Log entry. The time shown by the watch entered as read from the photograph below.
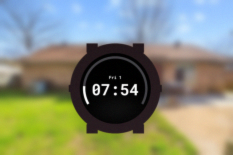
7:54
